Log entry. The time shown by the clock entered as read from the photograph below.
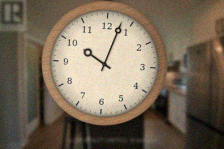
10:03
